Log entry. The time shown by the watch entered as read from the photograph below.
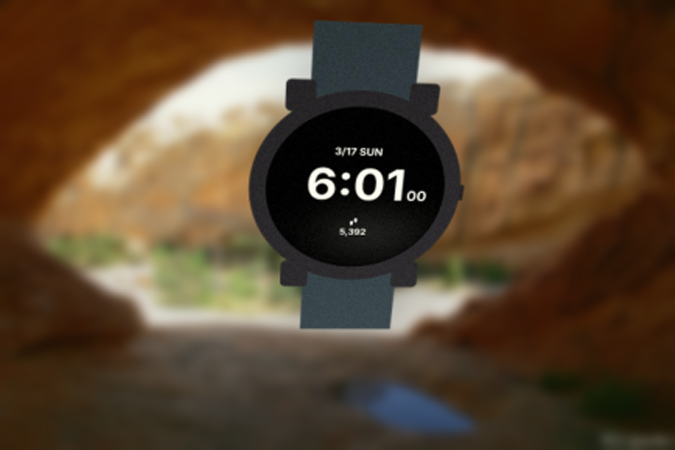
6:01:00
